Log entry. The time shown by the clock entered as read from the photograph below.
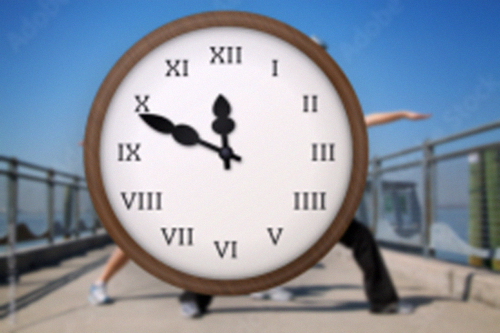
11:49
